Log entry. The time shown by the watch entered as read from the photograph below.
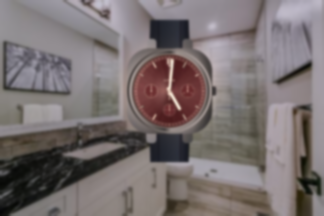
5:01
